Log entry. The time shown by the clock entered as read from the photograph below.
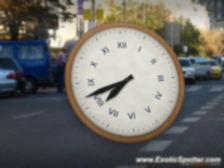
7:42
